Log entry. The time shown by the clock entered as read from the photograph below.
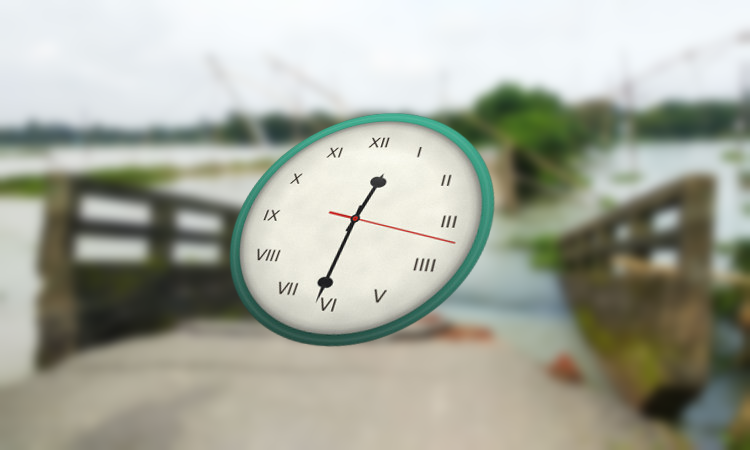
12:31:17
